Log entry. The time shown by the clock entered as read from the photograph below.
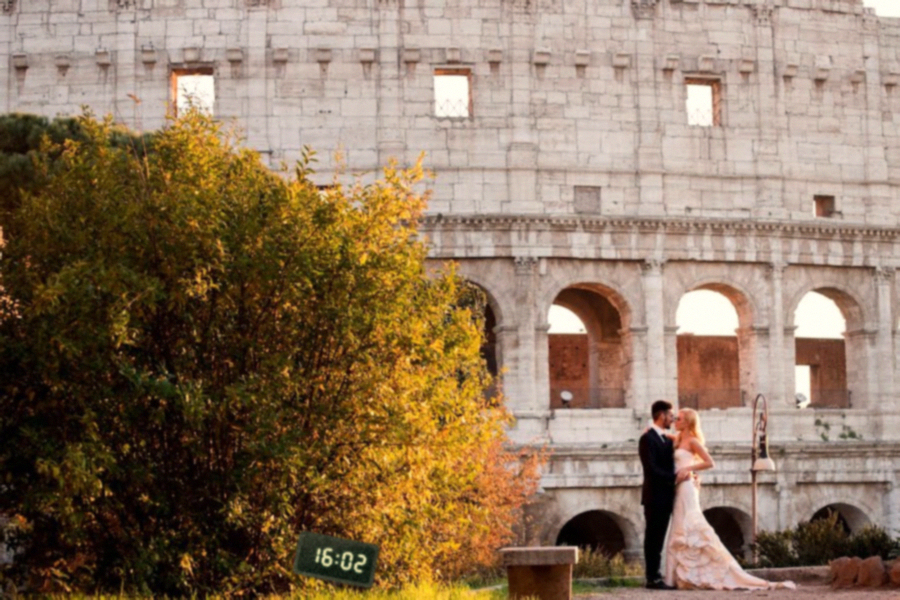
16:02
